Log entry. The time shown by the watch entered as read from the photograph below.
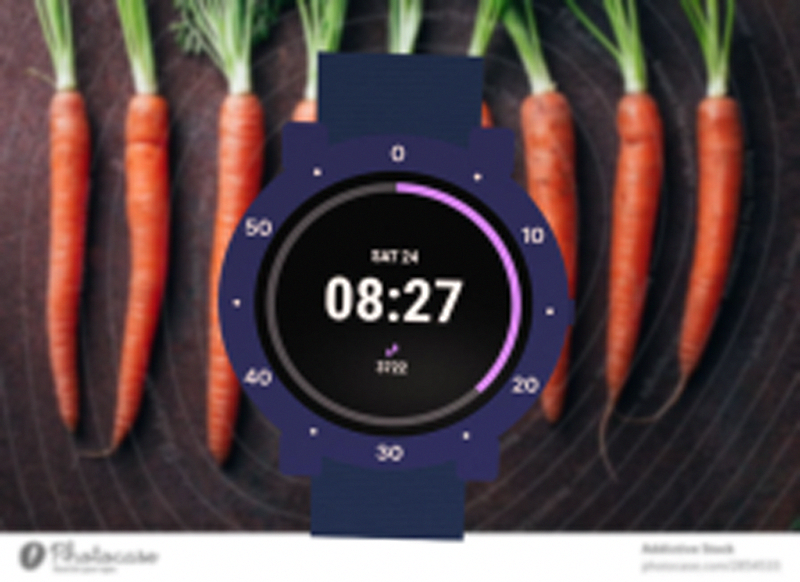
8:27
